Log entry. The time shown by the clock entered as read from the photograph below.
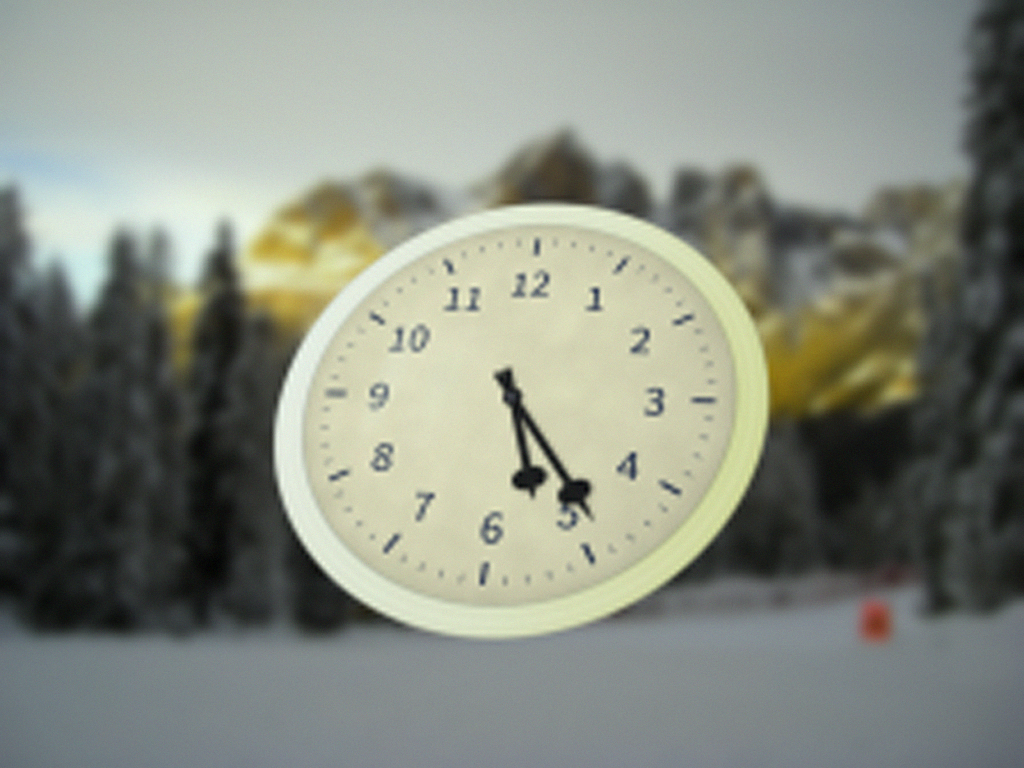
5:24
